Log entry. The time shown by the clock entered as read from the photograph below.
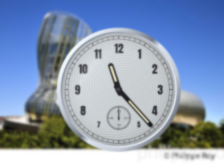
11:23
